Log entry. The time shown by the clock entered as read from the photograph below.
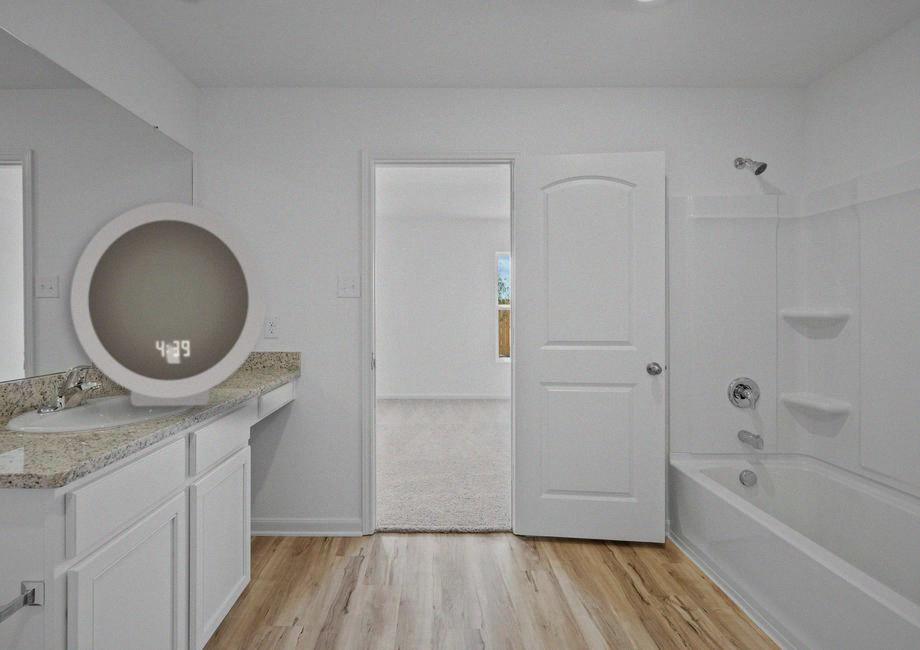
4:39
